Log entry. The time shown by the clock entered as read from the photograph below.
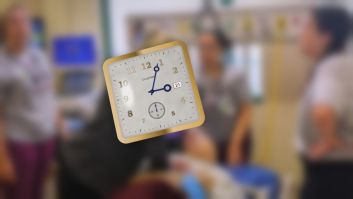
3:04
